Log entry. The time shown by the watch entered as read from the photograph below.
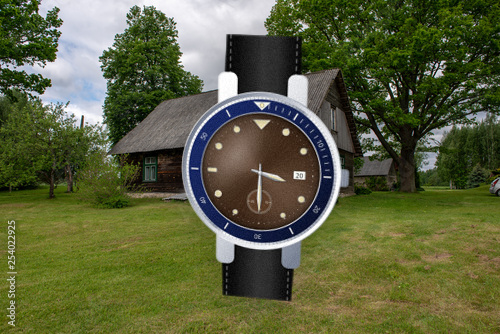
3:30
